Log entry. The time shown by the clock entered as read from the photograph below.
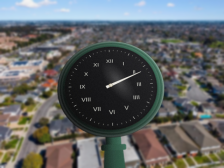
2:11
